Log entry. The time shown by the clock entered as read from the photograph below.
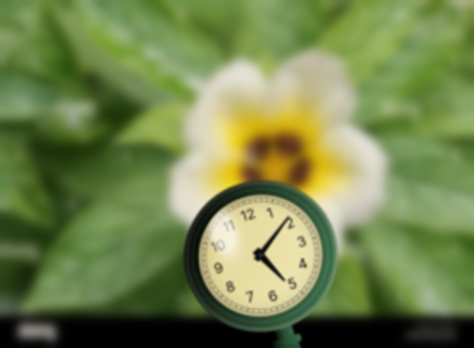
5:09
